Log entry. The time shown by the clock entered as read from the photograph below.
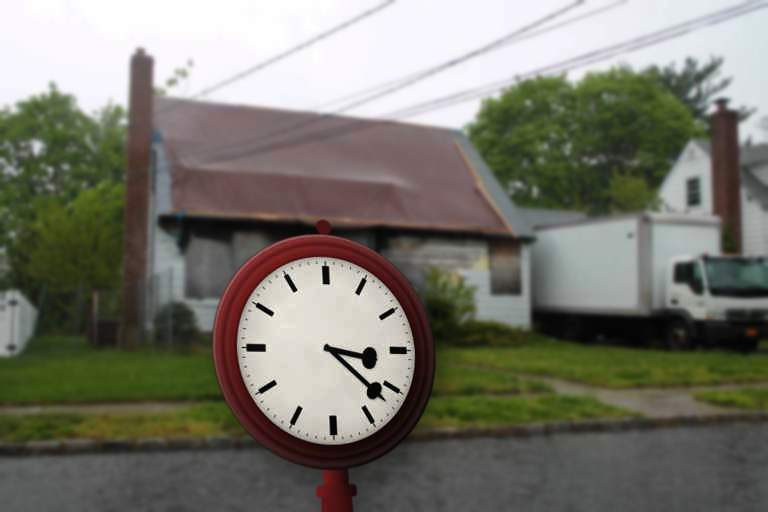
3:22
